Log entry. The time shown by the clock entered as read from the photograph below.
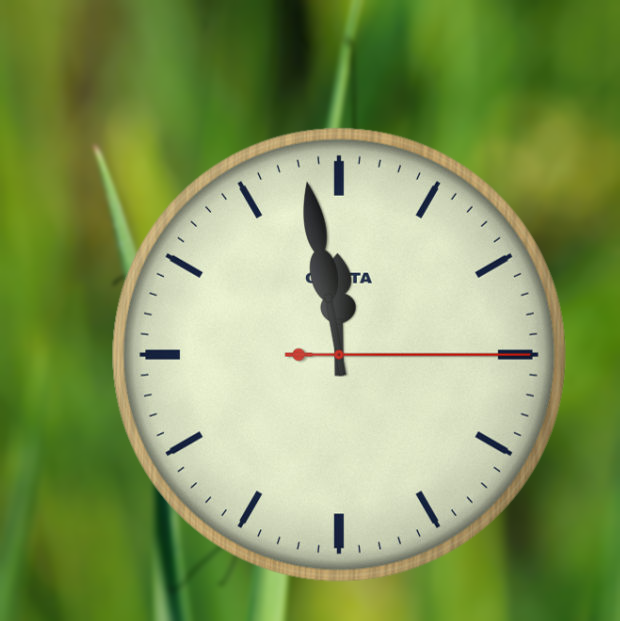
11:58:15
